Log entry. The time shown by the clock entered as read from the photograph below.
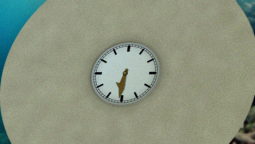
6:31
